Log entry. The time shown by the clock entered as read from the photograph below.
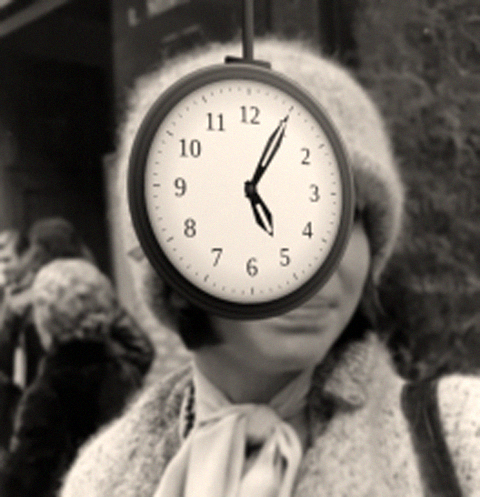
5:05
